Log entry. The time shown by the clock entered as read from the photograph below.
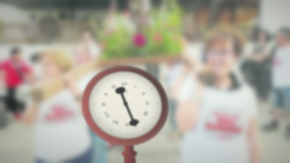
11:27
